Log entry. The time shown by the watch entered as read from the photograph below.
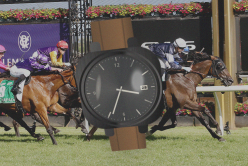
3:34
